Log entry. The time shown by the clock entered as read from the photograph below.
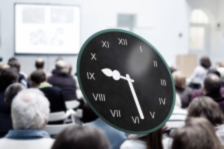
9:28
